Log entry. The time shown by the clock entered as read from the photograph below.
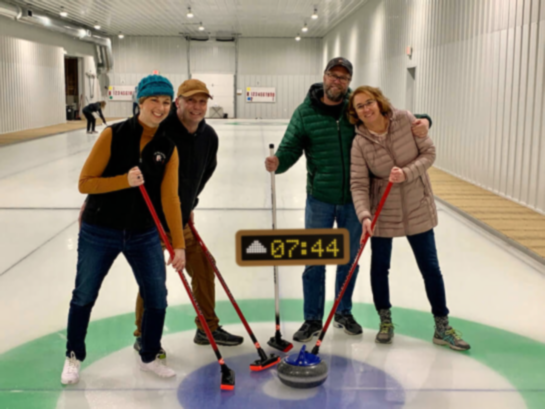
7:44
